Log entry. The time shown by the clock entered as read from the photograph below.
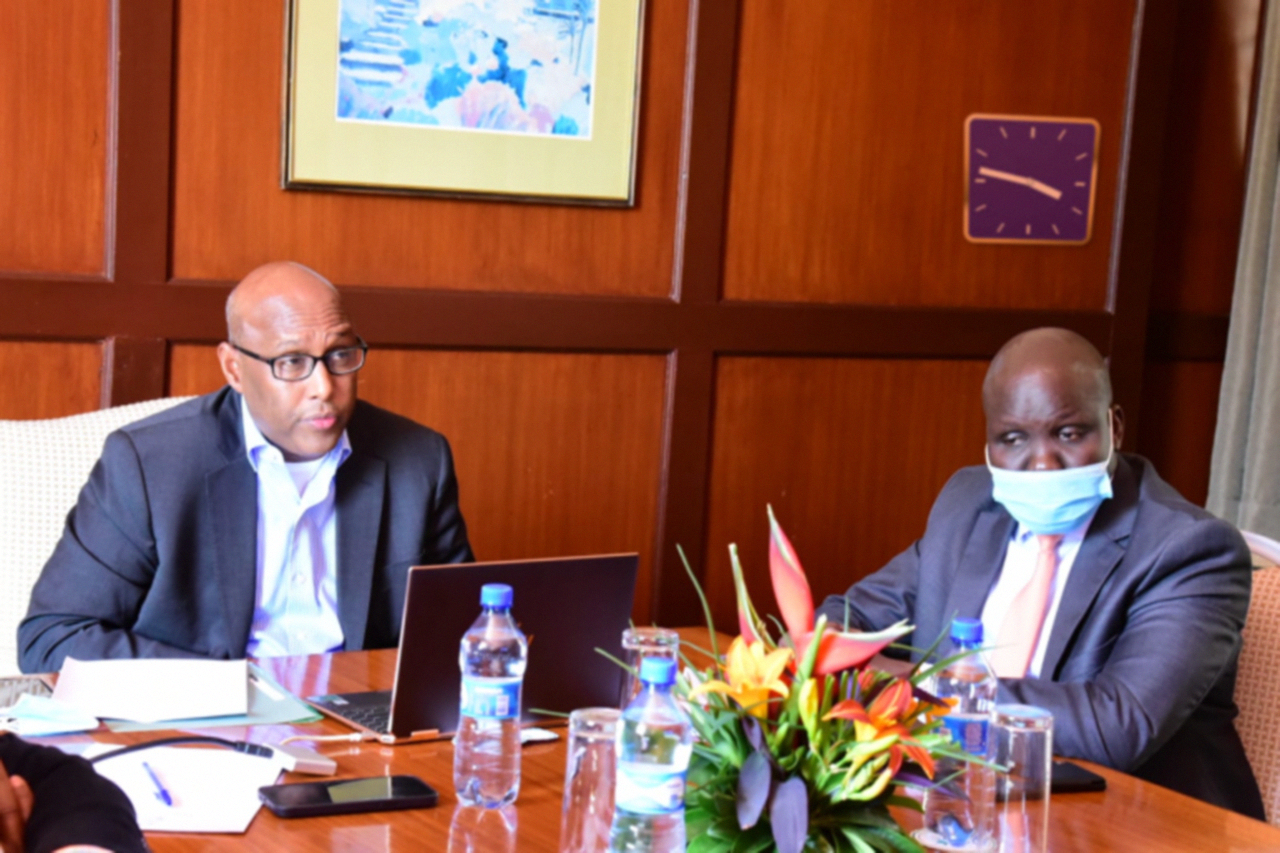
3:47
